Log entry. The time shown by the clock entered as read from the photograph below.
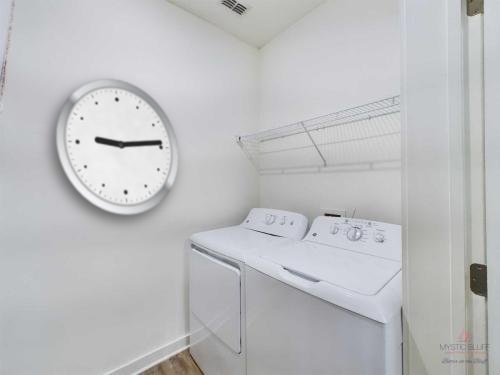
9:14
